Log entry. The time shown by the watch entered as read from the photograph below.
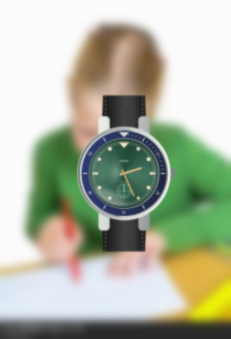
2:26
